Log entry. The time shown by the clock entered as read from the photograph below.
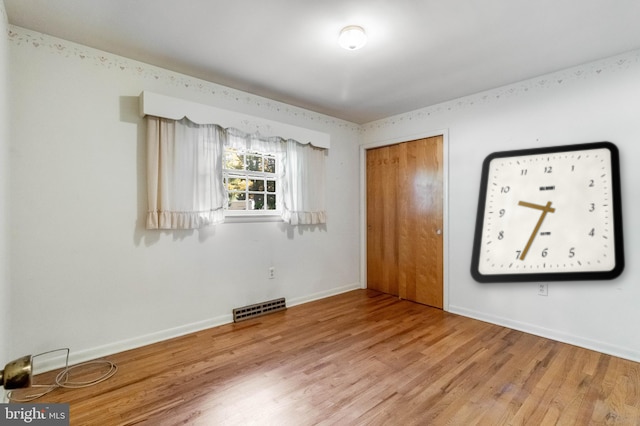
9:34
